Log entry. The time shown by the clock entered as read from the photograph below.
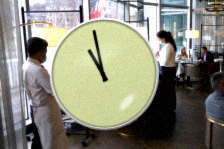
10:58
